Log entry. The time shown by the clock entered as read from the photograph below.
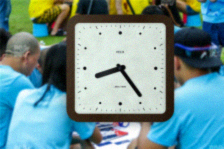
8:24
